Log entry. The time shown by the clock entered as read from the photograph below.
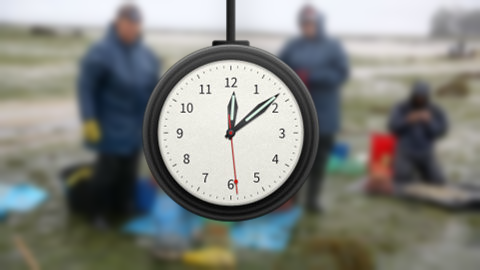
12:08:29
